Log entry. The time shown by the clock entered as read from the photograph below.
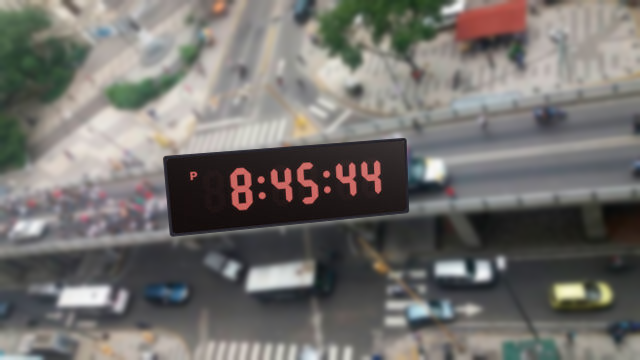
8:45:44
